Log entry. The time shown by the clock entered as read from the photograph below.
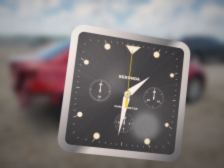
1:31
